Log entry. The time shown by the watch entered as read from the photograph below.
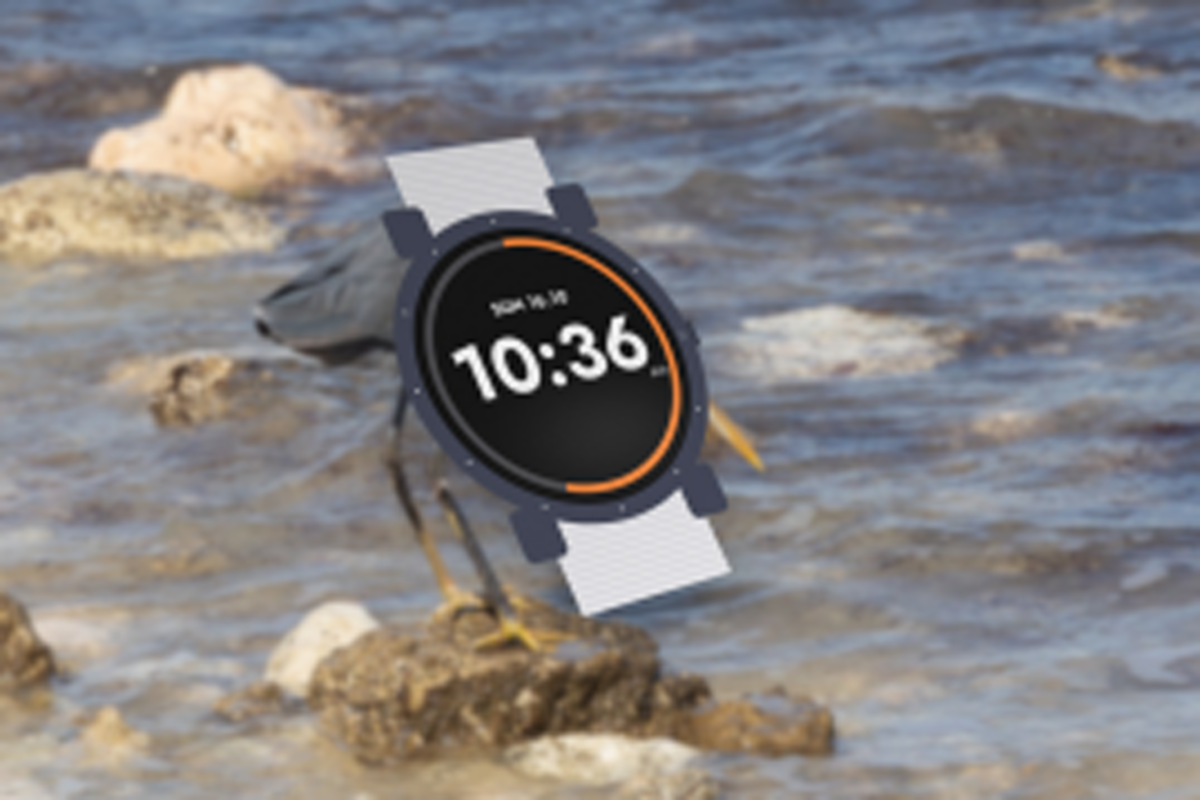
10:36
